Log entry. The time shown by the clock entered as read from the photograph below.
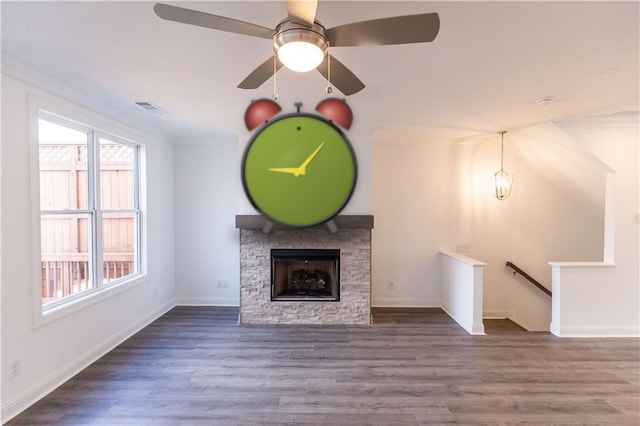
9:07
